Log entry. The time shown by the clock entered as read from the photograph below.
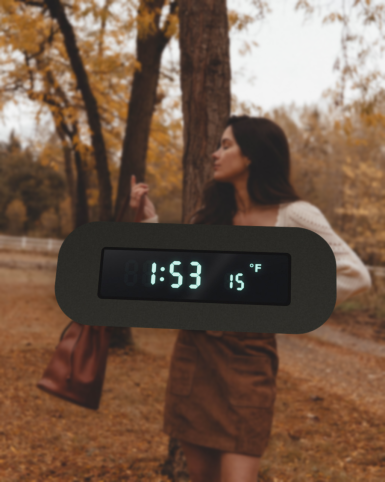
1:53
